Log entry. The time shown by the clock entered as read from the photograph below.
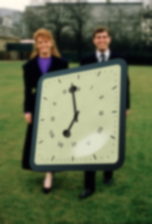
6:58
